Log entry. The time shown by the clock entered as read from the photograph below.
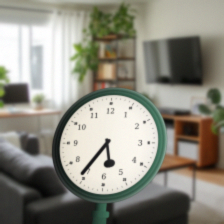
5:36
